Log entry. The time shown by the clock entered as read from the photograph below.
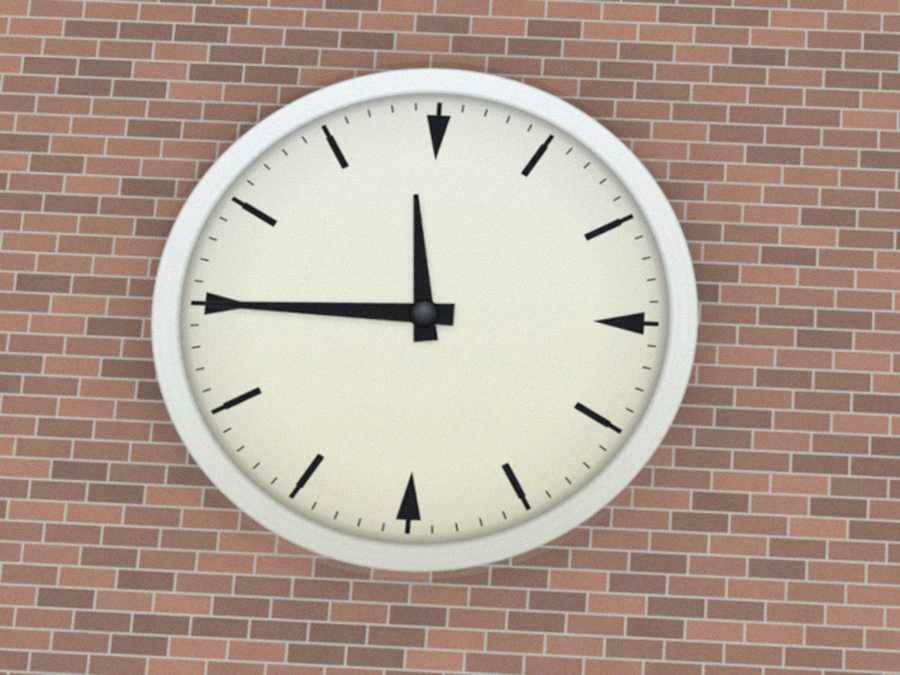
11:45
